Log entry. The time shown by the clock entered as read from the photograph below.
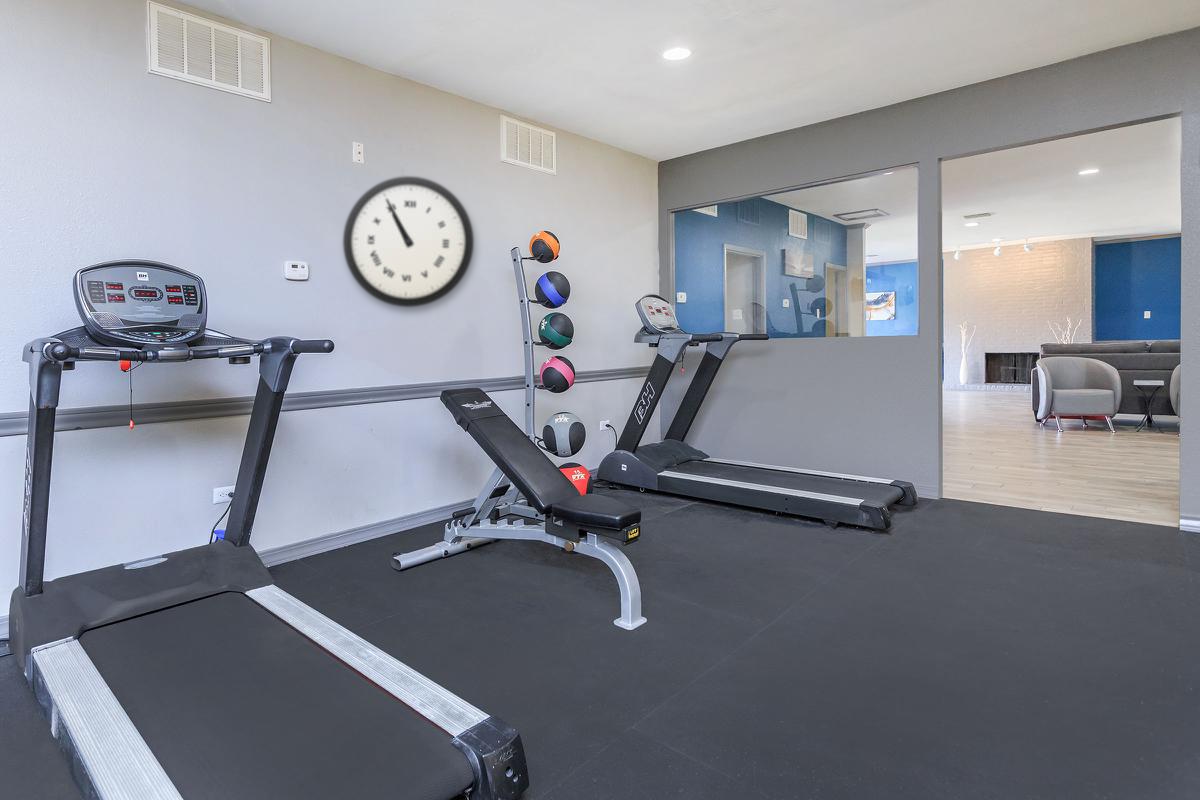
10:55
